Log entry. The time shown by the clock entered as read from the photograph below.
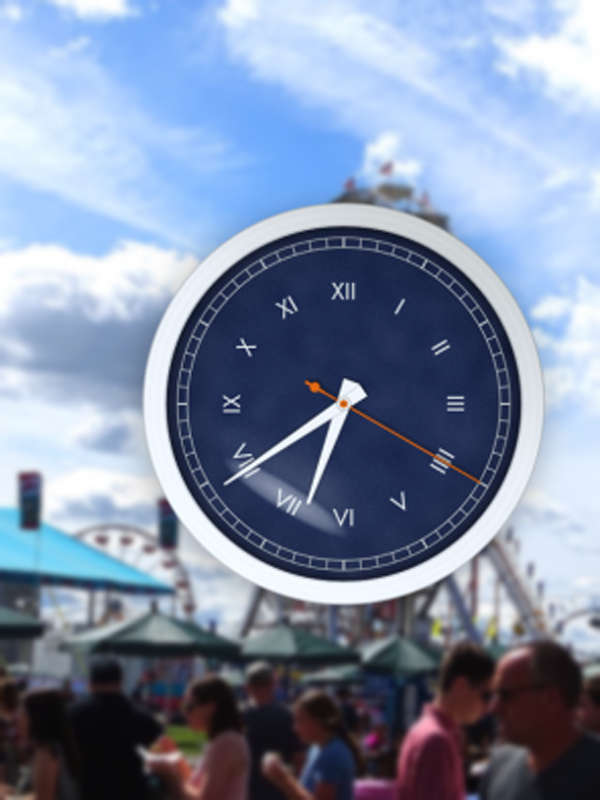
6:39:20
